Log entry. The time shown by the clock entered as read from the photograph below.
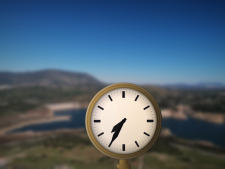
7:35
